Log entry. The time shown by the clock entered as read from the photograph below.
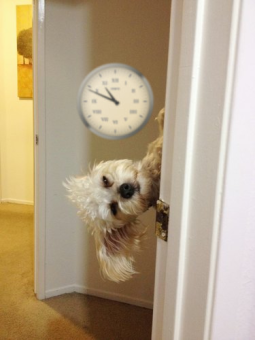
10:49
